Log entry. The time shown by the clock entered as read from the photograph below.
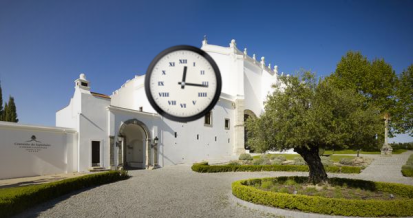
12:16
